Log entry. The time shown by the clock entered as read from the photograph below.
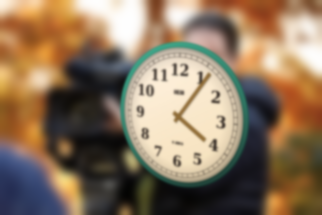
4:06
